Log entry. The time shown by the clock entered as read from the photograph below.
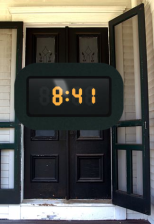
8:41
